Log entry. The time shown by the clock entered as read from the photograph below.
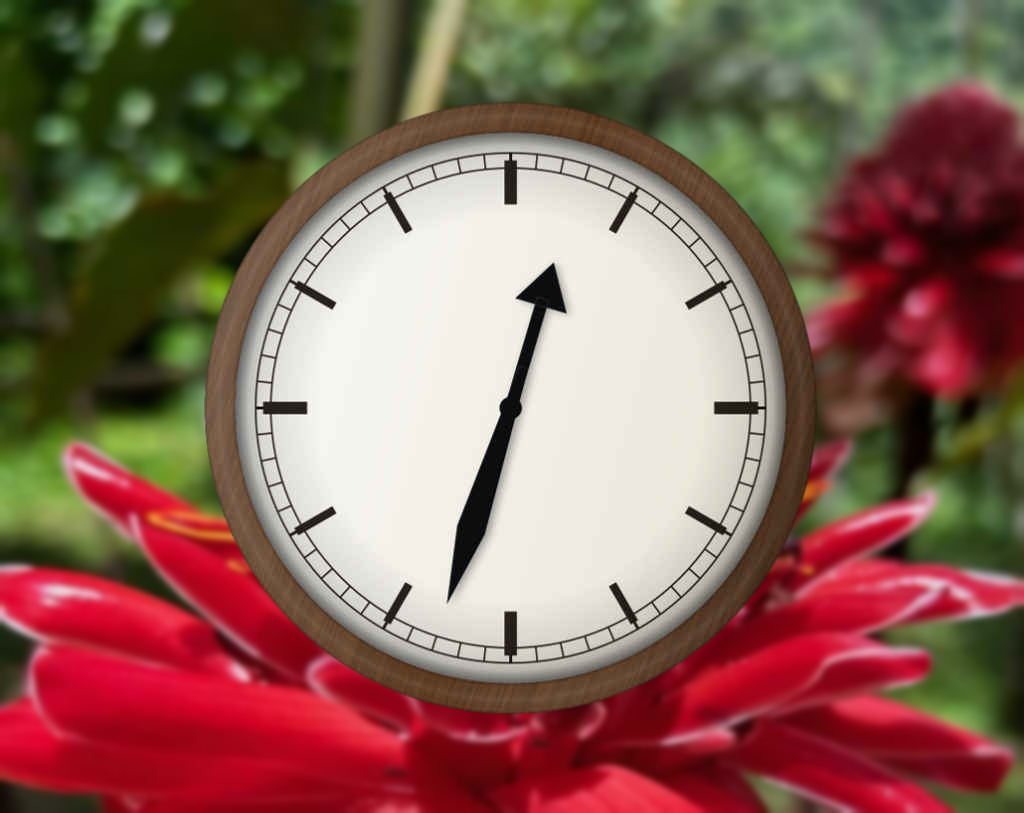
12:33
